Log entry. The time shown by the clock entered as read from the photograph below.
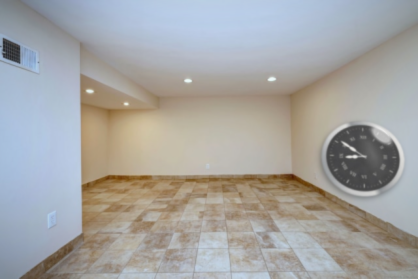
8:51
